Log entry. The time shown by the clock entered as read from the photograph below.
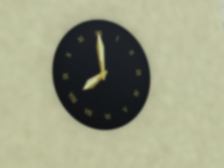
8:00
